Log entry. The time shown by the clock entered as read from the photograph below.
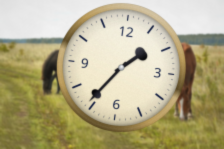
1:36
